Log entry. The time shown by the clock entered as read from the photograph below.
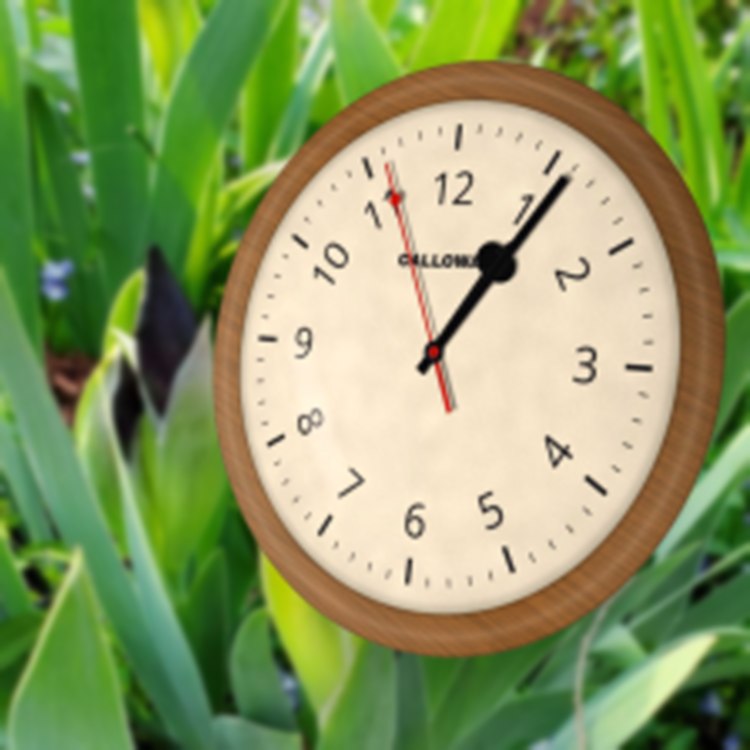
1:05:56
